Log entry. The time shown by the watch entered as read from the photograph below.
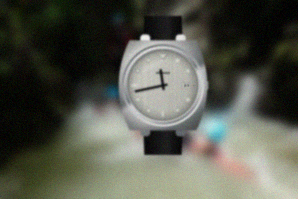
11:43
